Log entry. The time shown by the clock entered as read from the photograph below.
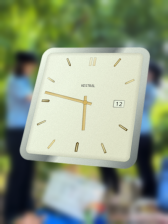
5:47
